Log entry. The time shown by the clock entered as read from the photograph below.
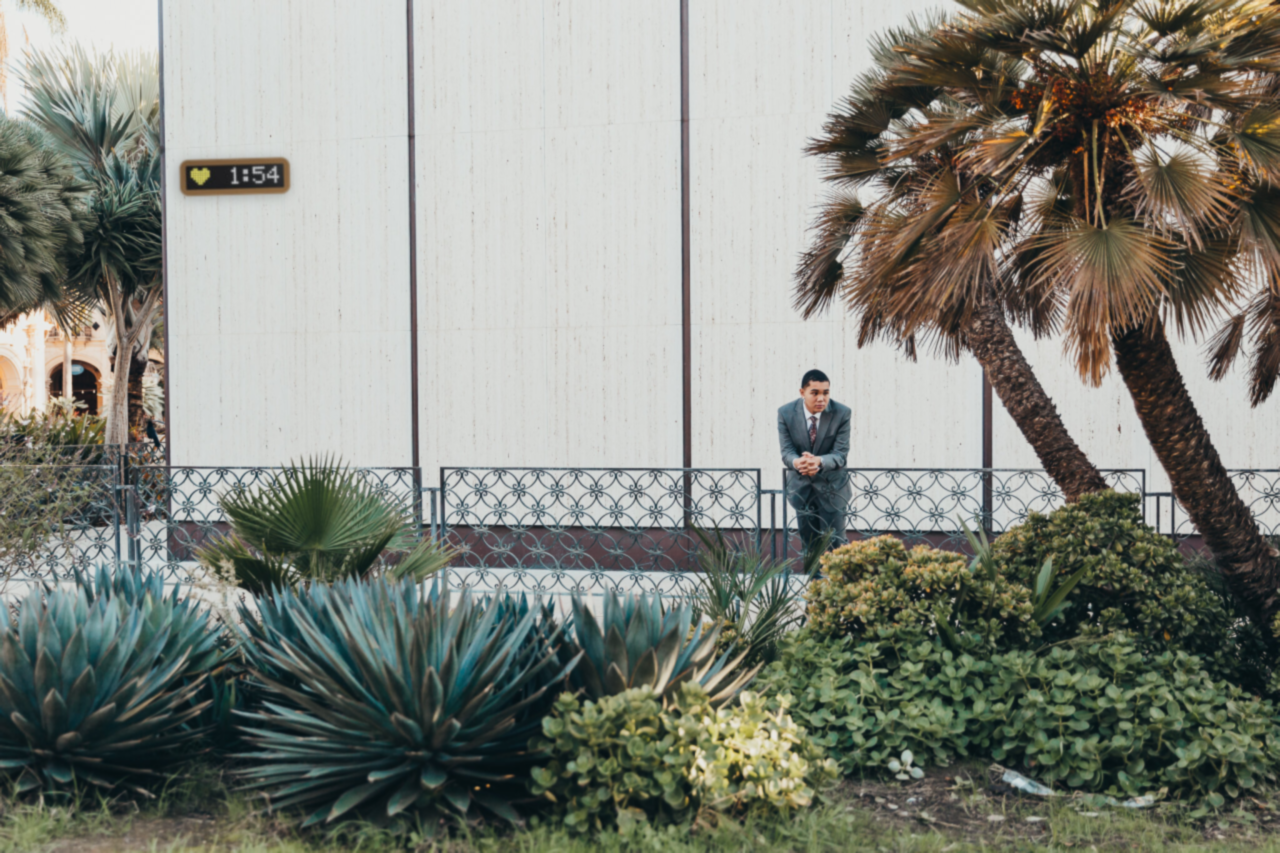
1:54
